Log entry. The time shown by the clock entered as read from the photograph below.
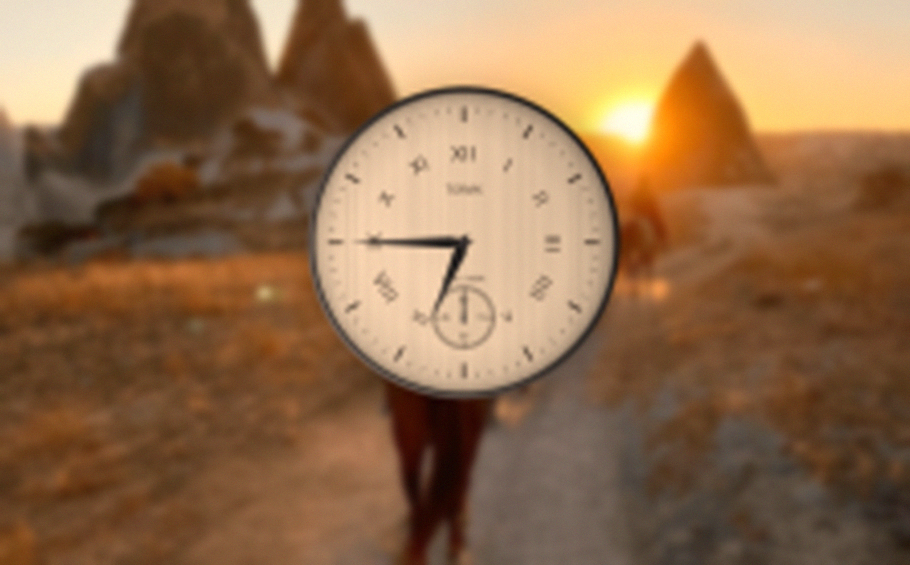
6:45
